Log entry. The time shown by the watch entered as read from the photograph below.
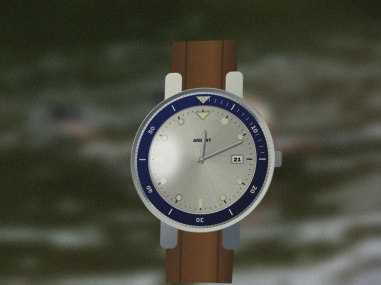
12:11
